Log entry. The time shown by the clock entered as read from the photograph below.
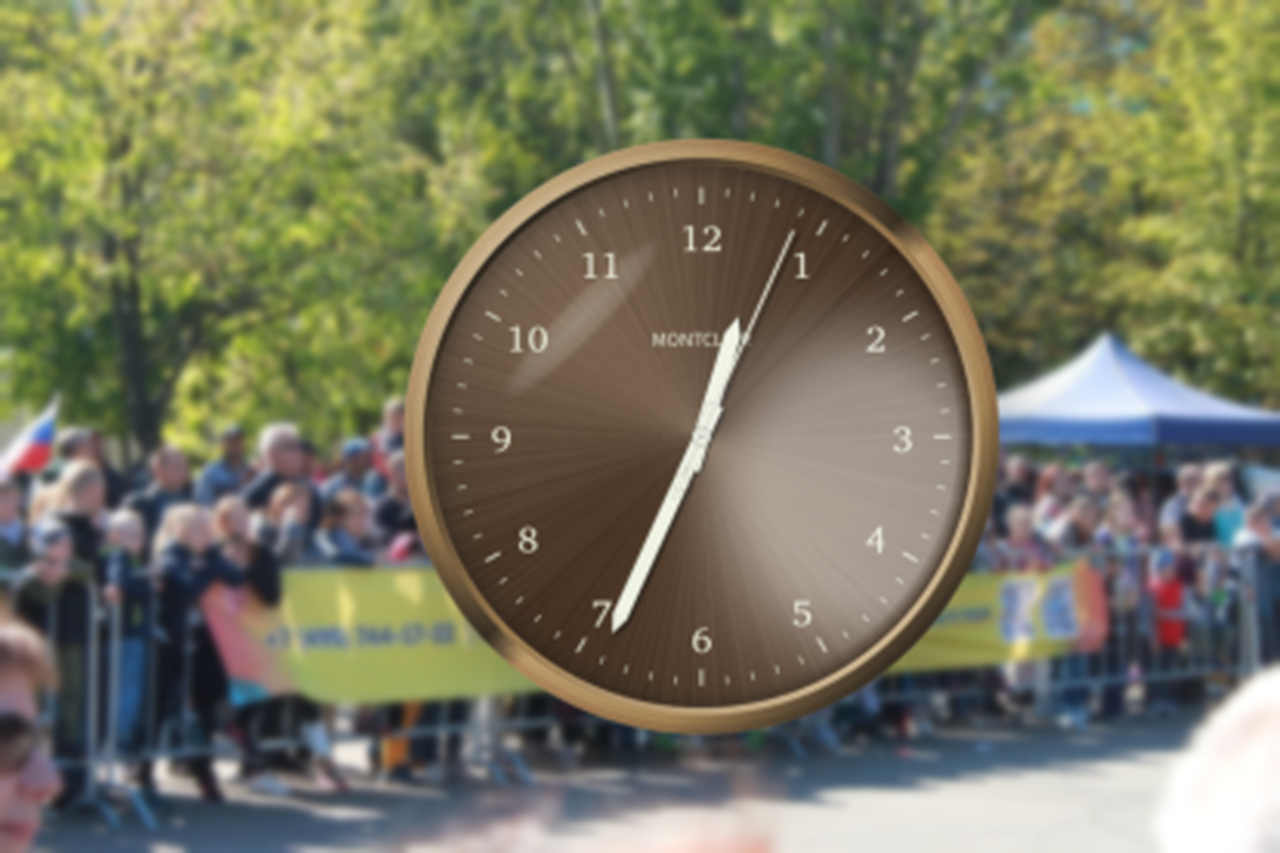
12:34:04
